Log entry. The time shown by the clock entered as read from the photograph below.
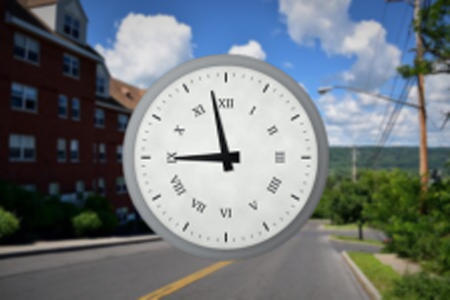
8:58
